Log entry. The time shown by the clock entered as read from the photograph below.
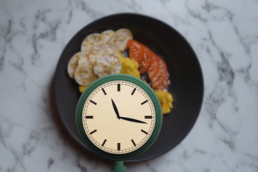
11:17
